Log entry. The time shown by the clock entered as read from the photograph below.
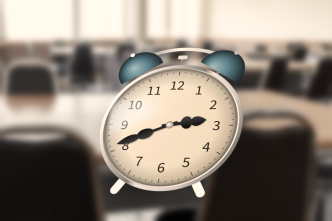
2:41
